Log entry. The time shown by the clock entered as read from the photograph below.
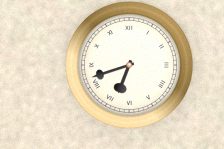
6:42
